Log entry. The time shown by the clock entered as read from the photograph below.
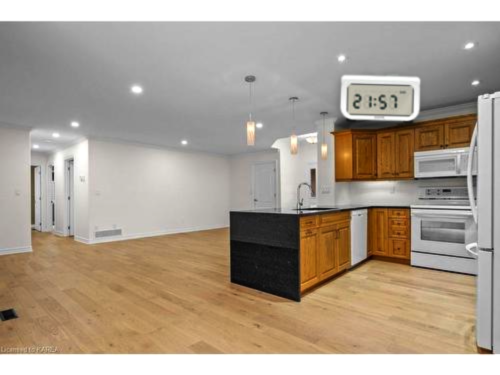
21:57
